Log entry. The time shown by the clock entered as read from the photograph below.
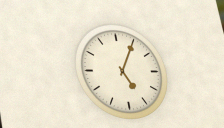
5:05
